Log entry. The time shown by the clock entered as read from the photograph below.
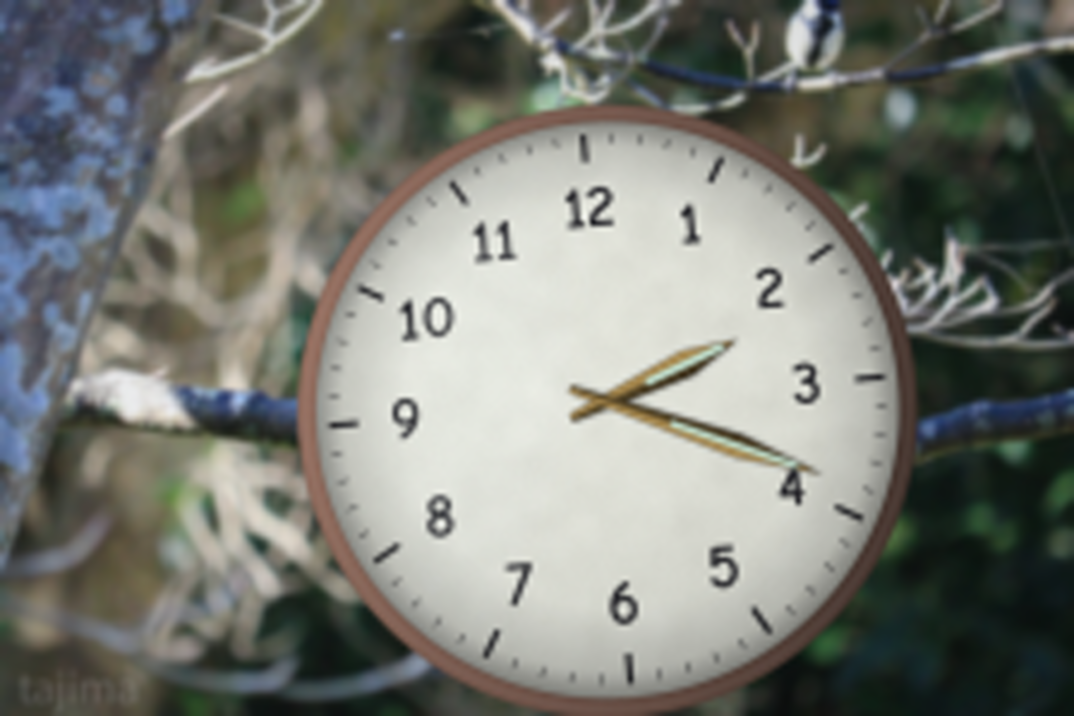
2:19
